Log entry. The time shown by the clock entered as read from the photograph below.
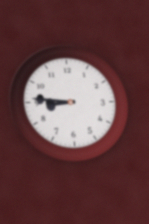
8:46
